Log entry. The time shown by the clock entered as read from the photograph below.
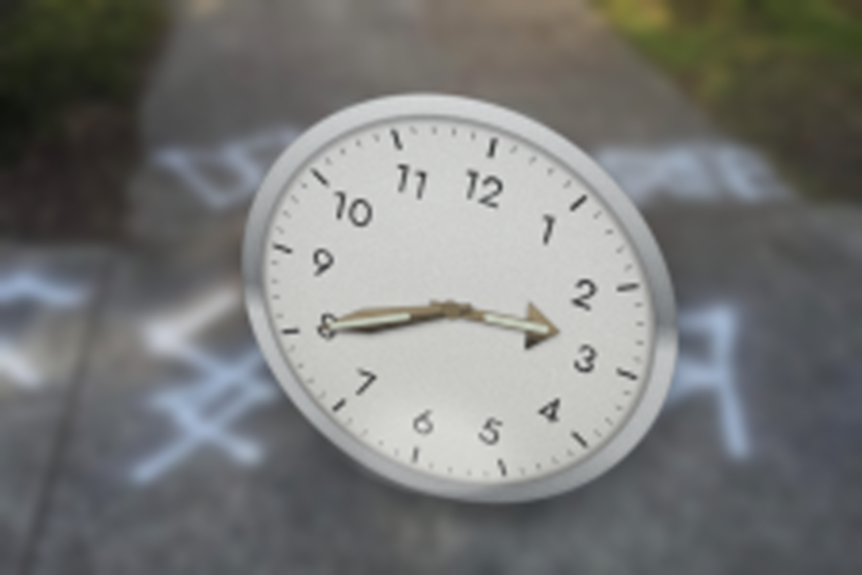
2:40
